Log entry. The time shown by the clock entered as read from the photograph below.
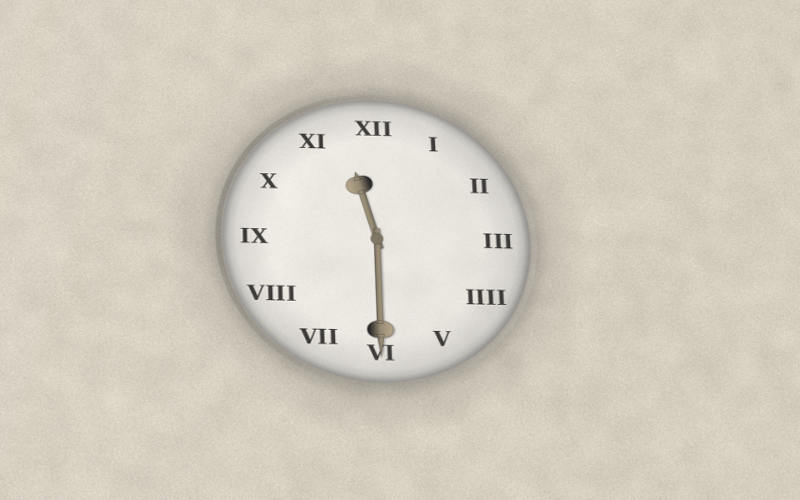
11:30
